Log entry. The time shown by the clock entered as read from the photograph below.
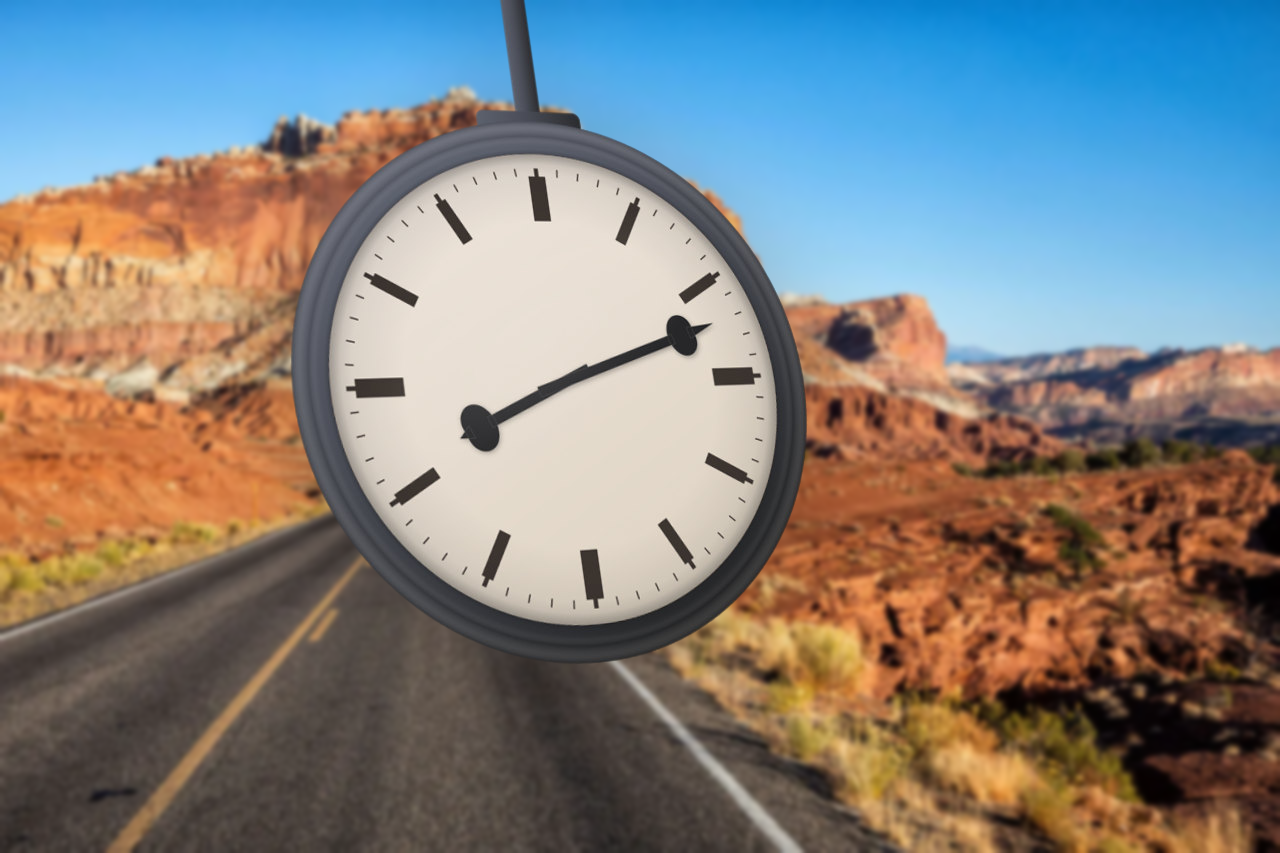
8:12
